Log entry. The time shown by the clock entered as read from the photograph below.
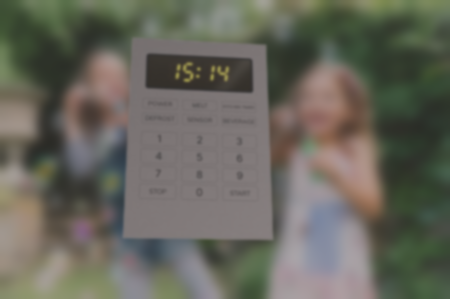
15:14
